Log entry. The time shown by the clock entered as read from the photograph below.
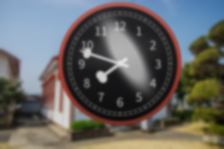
7:48
